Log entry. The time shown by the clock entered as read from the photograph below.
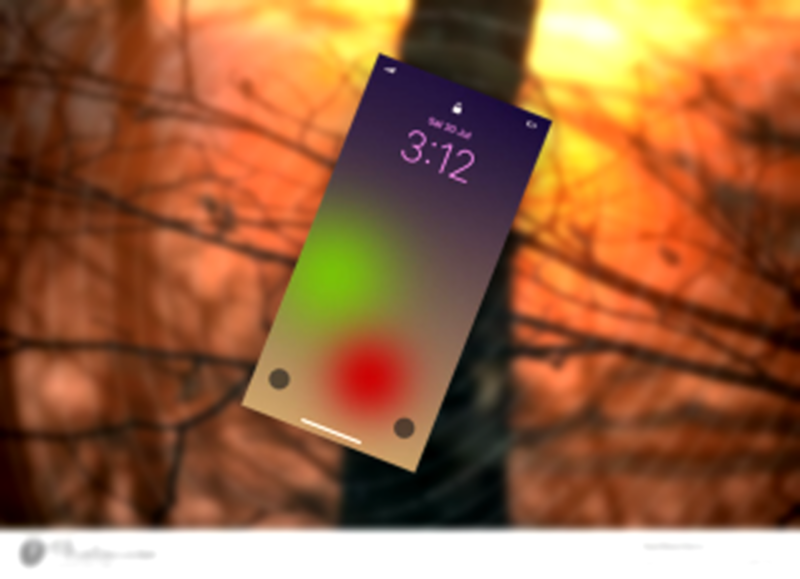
3:12
